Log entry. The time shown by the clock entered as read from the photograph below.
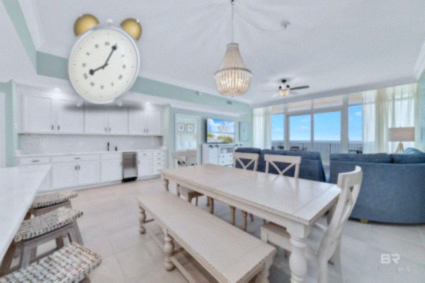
8:04
